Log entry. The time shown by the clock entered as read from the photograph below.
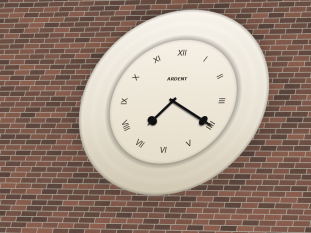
7:20
